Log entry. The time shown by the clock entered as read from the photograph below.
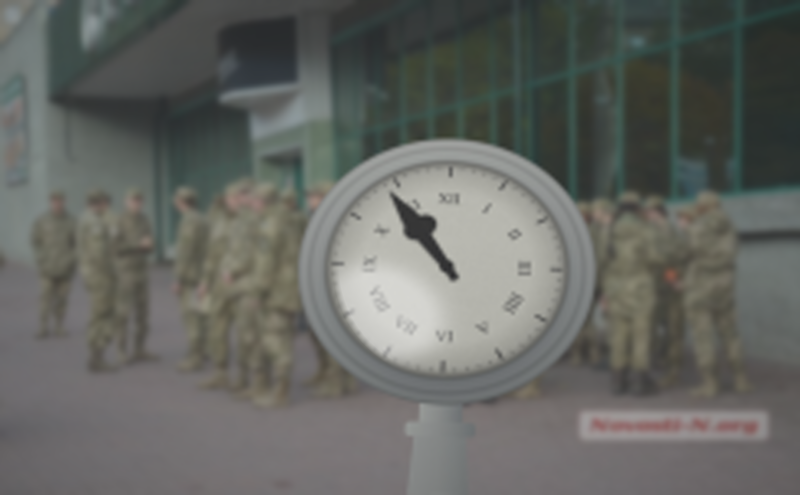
10:54
